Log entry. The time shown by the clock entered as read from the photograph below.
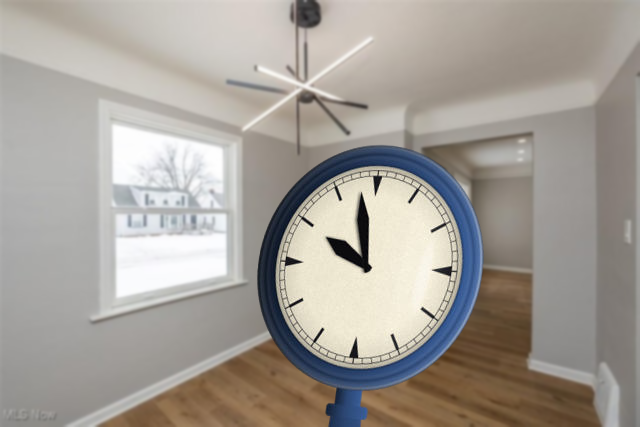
9:58
